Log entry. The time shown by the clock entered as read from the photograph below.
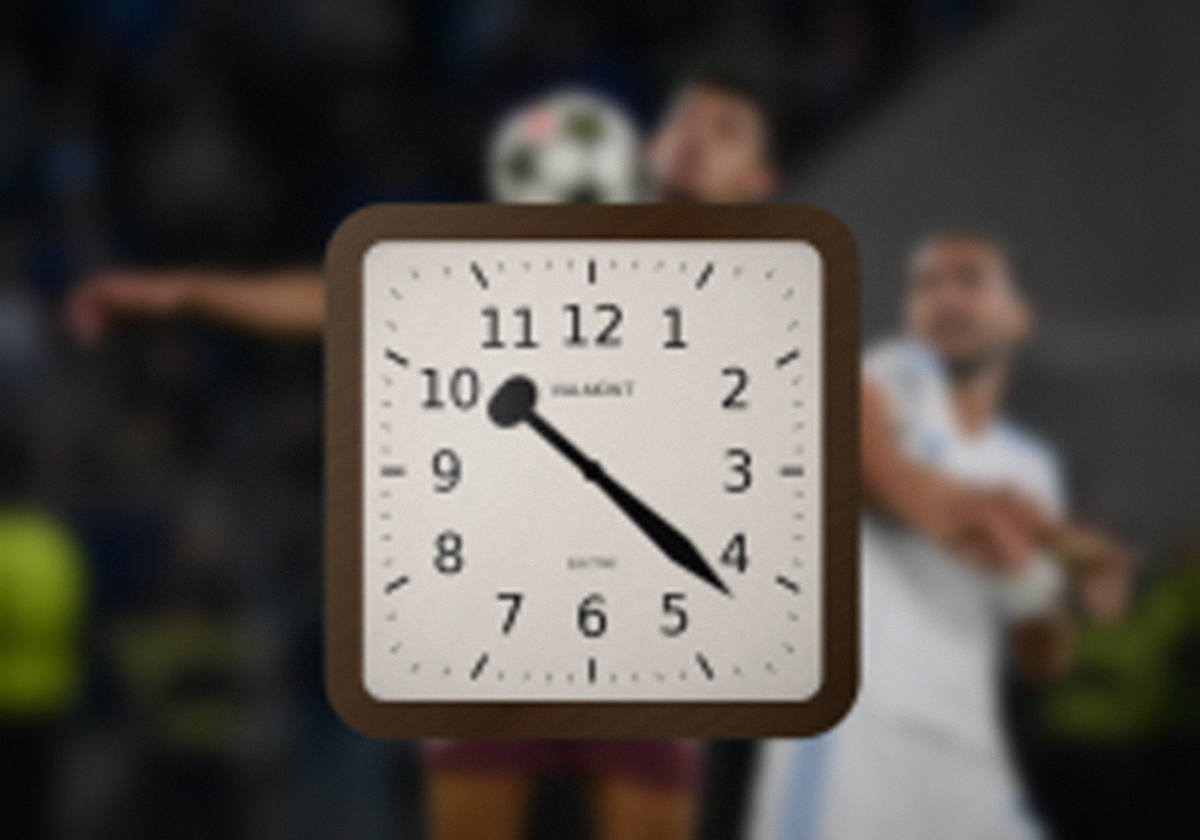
10:22
